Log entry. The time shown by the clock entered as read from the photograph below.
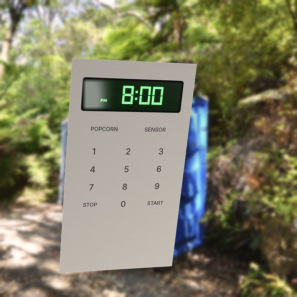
8:00
